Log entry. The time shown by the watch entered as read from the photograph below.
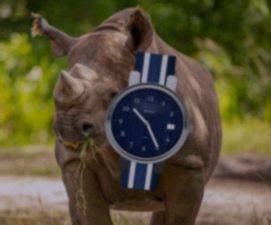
10:25
